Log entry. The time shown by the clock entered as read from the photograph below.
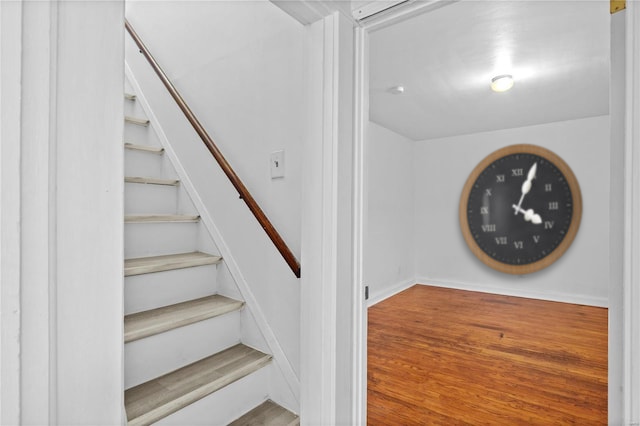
4:04
